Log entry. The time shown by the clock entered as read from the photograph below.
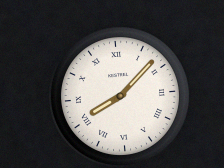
8:08
